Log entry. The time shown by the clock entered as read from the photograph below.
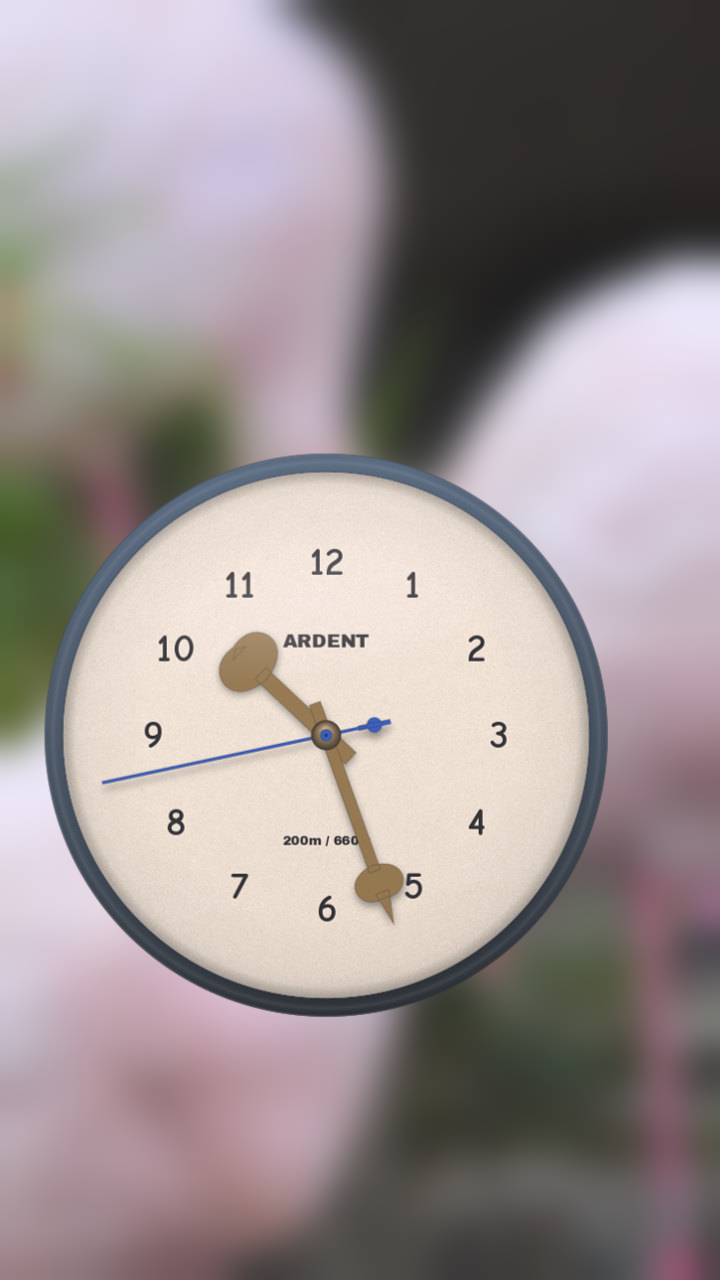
10:26:43
